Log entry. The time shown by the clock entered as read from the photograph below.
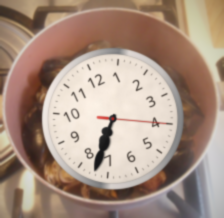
7:37:20
